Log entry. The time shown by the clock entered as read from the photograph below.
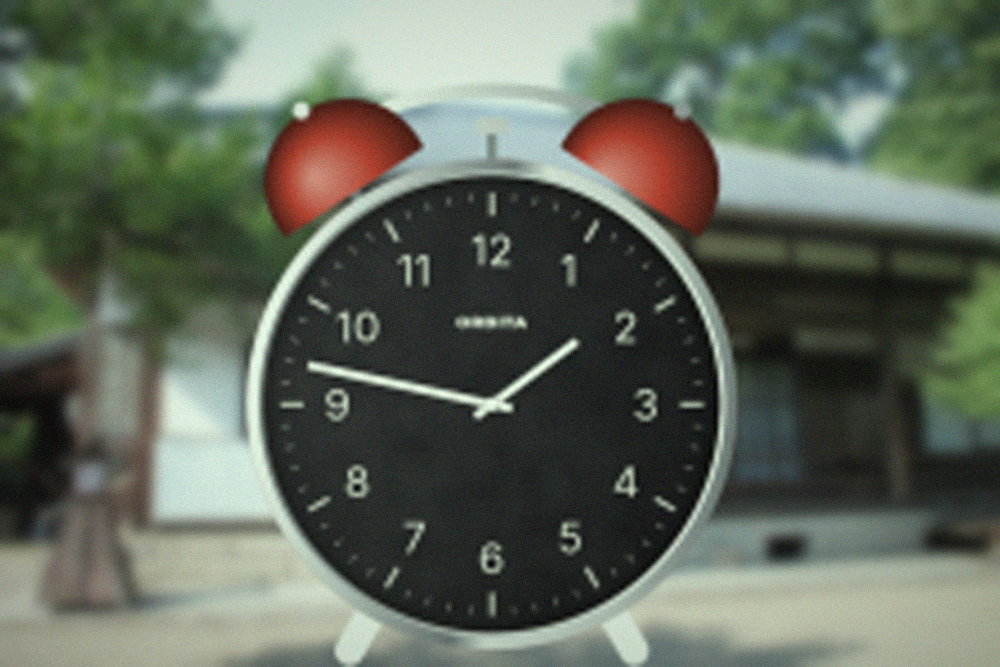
1:47
